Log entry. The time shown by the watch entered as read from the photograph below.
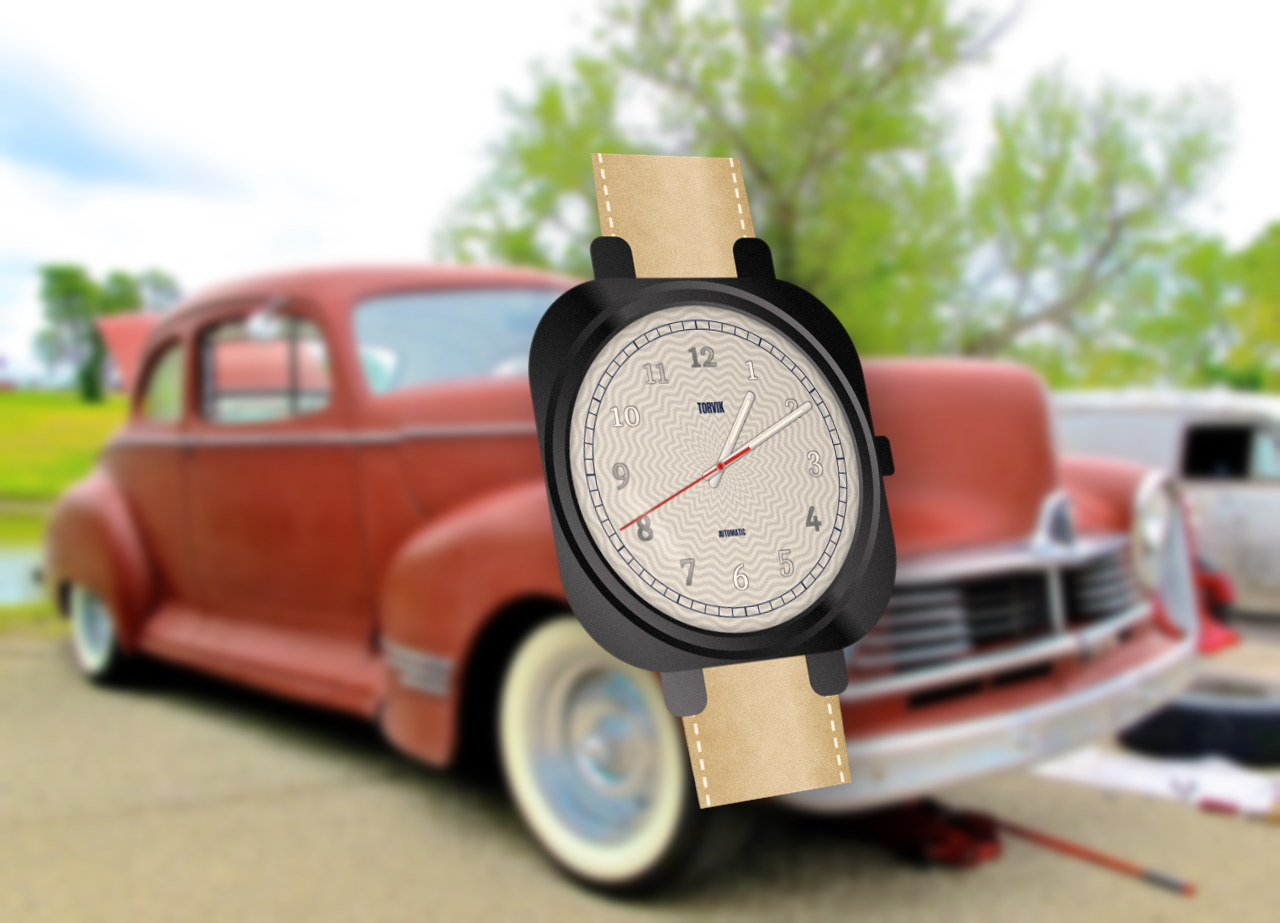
1:10:41
